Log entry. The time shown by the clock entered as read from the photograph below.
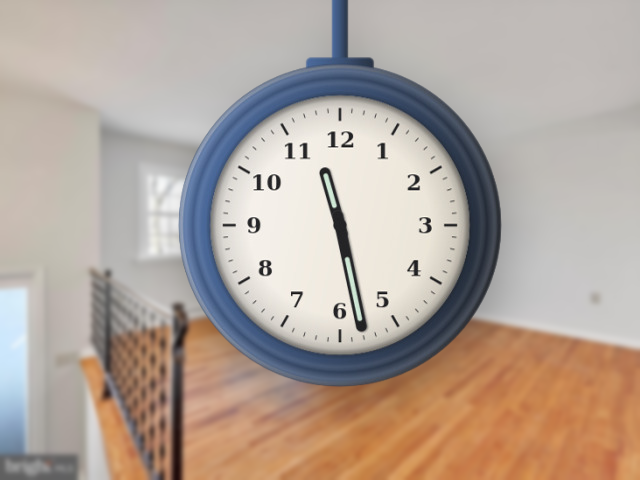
11:28
